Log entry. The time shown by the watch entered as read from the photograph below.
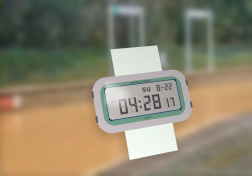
4:28:17
